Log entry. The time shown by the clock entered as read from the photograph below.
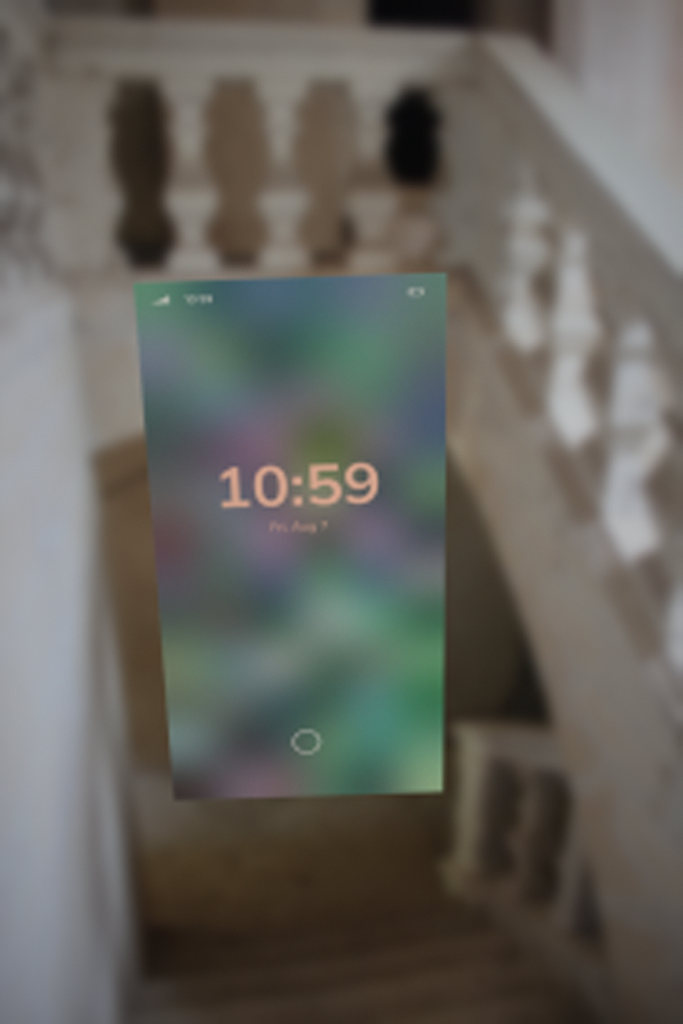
10:59
